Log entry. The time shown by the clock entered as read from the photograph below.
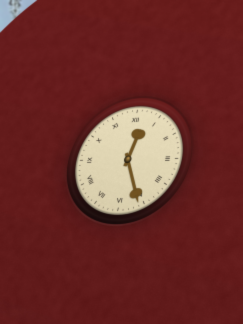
12:26
